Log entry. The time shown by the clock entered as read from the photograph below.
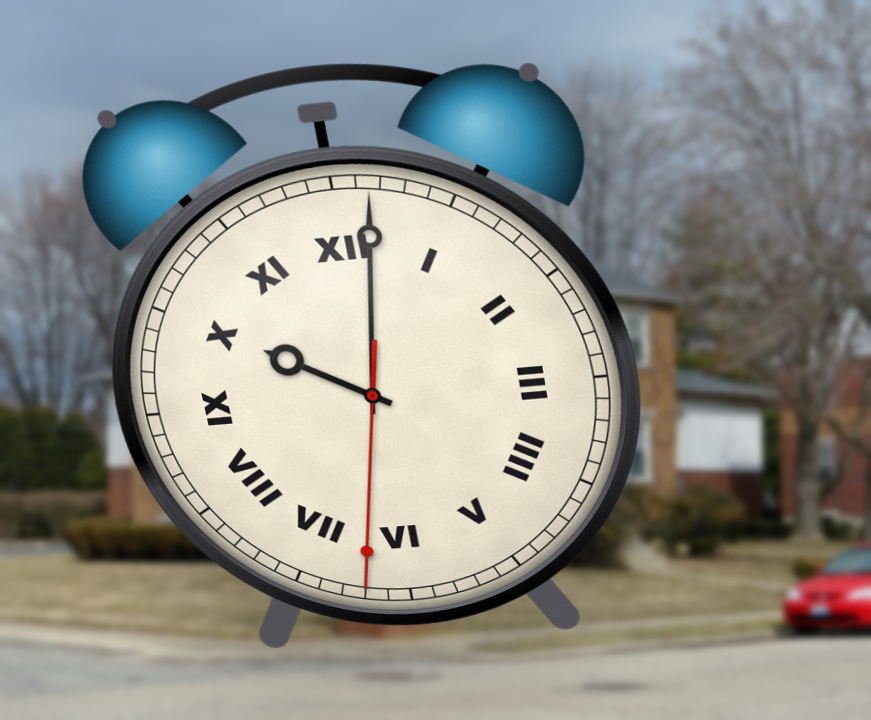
10:01:32
